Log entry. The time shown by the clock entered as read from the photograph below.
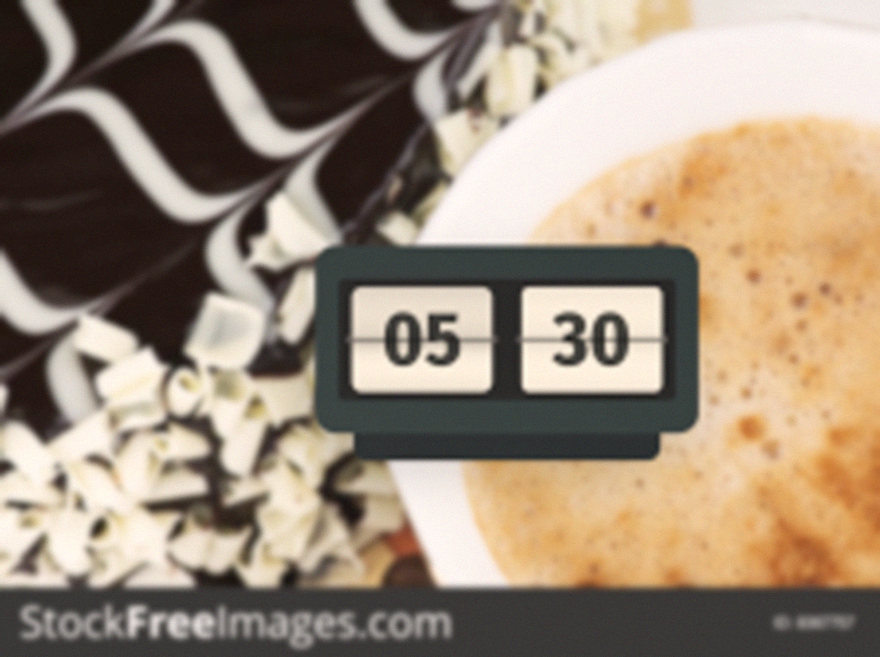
5:30
